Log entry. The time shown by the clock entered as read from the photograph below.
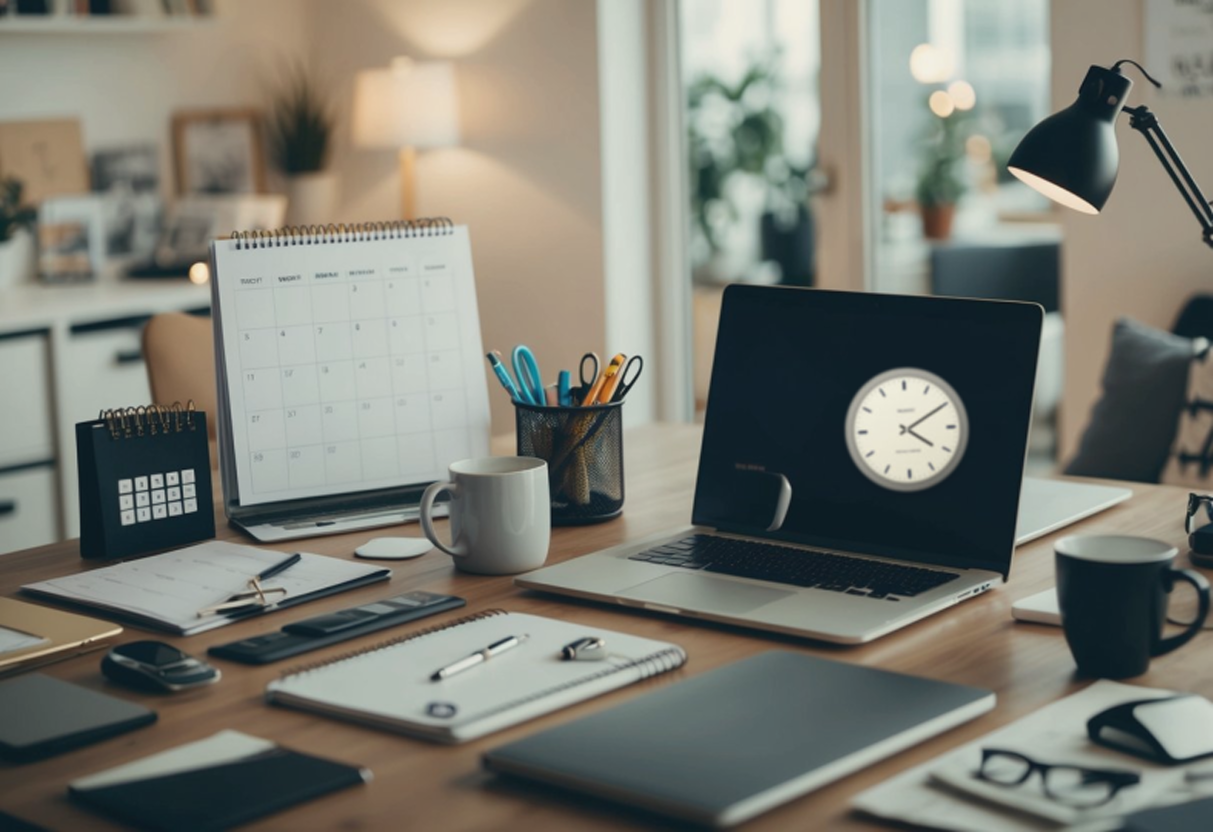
4:10
